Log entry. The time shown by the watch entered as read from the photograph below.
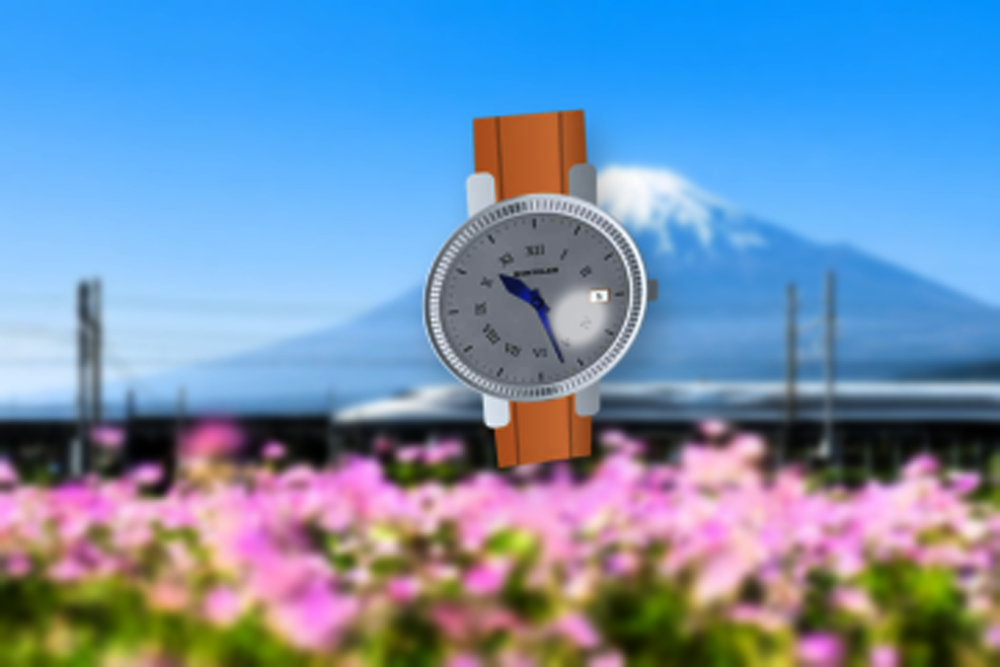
10:27
